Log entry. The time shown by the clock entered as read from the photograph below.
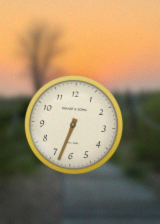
6:33
